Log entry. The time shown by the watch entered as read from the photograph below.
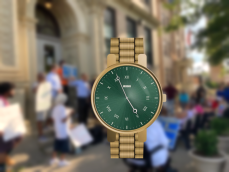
4:56
